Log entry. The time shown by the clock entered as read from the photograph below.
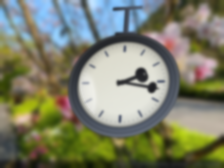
2:17
